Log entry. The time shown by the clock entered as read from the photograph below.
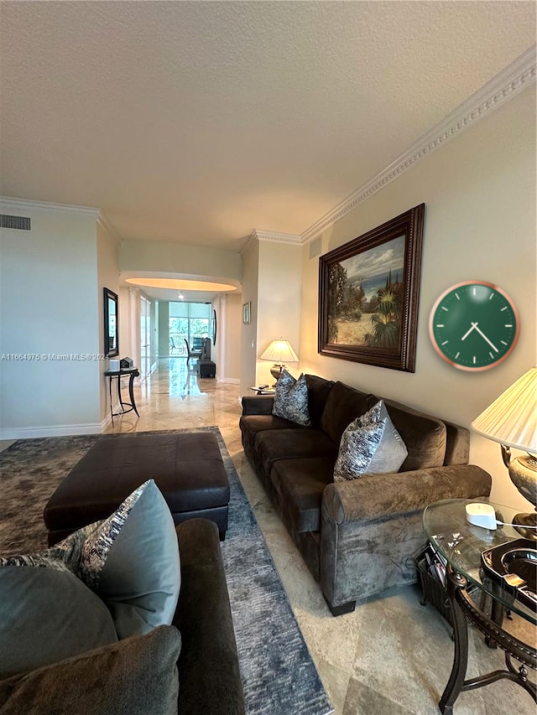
7:23
